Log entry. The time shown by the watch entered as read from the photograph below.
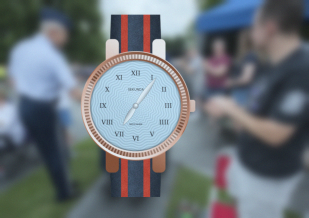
7:06
